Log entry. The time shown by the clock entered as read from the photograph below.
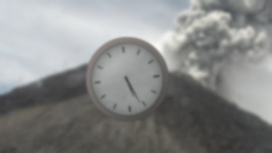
5:26
